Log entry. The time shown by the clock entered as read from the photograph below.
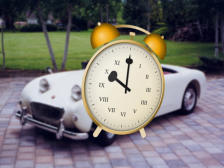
10:00
